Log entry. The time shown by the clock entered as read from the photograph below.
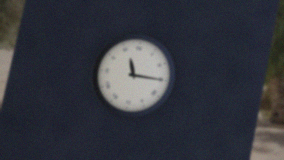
11:15
